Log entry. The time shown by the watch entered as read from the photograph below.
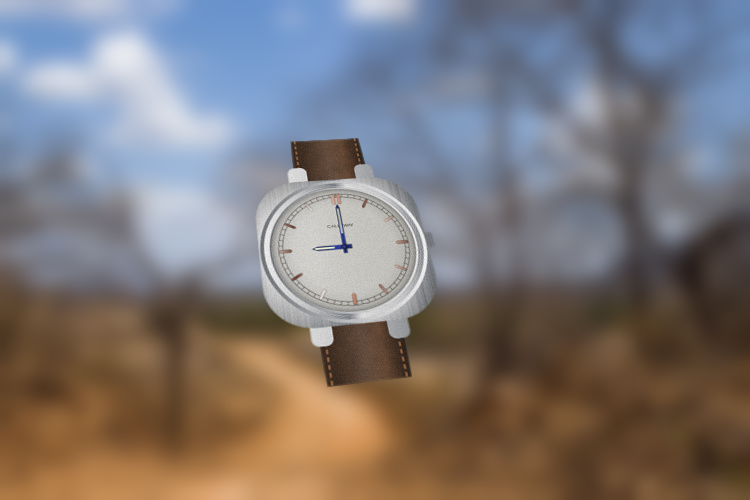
9:00
